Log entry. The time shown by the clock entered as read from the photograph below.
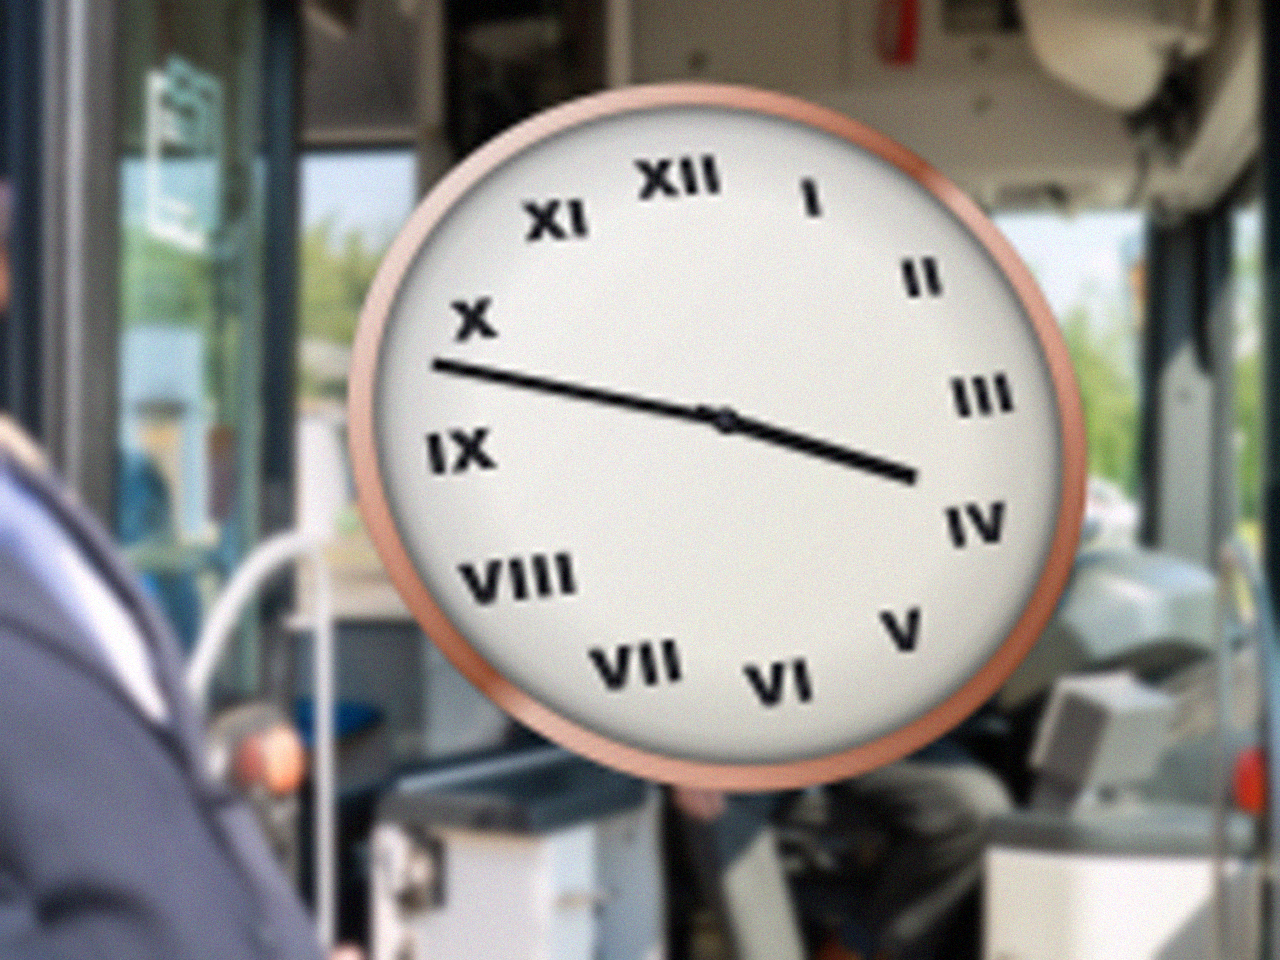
3:48
